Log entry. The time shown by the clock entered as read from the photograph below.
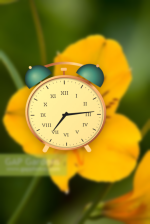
7:14
